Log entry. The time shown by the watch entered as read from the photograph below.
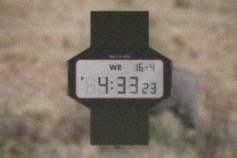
4:33:23
